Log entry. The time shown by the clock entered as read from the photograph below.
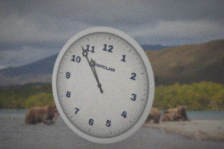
10:53
